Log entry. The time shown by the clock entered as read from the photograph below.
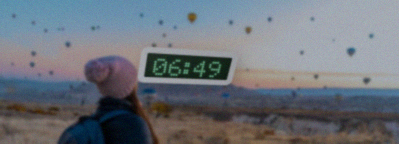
6:49
